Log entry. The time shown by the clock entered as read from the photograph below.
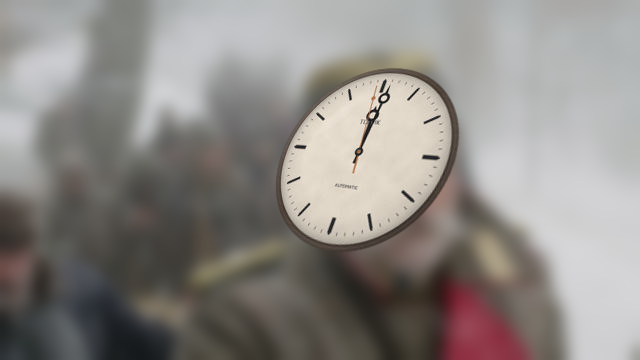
12:00:59
